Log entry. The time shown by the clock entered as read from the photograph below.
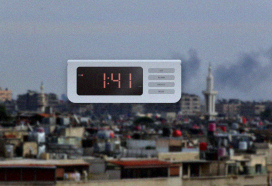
1:41
